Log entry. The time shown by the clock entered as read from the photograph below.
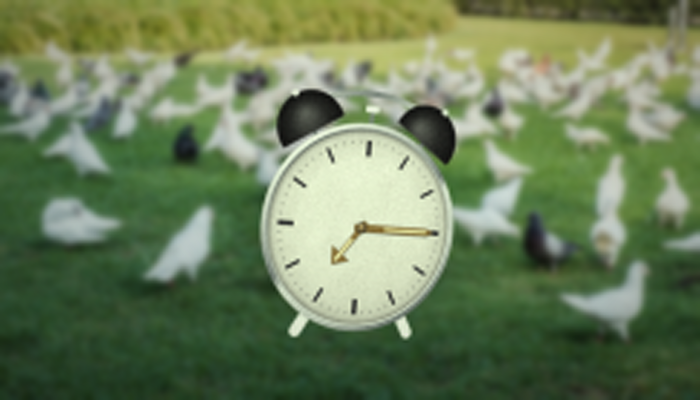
7:15
